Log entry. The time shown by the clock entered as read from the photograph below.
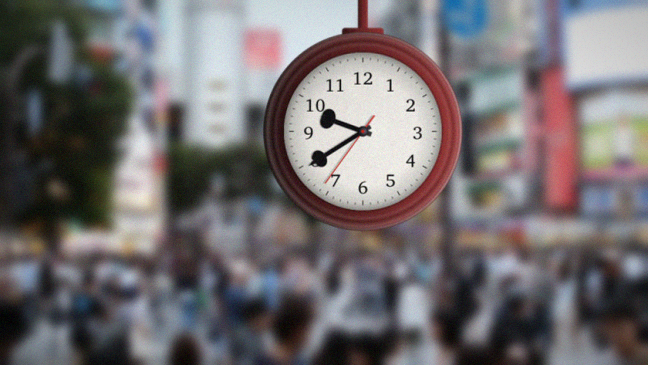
9:39:36
